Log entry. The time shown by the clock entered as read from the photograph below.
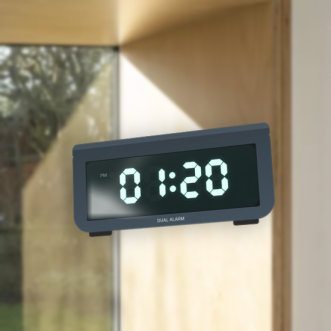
1:20
